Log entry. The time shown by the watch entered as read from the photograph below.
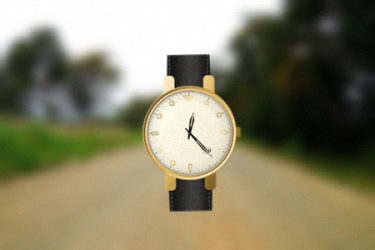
12:23
